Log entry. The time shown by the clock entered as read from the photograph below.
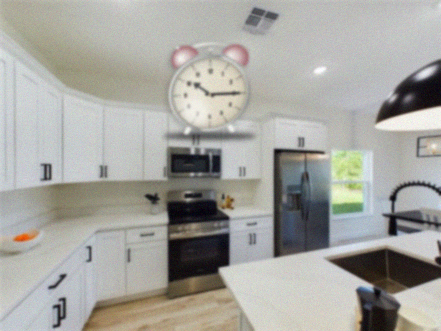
10:15
